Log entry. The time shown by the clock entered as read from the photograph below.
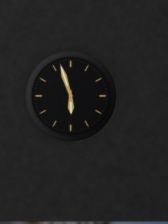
5:57
